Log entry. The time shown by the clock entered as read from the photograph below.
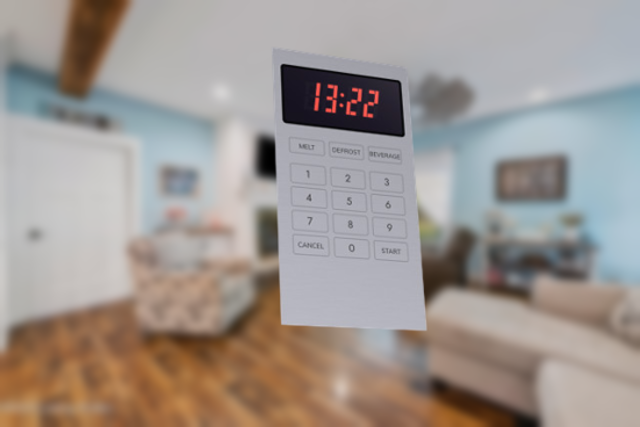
13:22
